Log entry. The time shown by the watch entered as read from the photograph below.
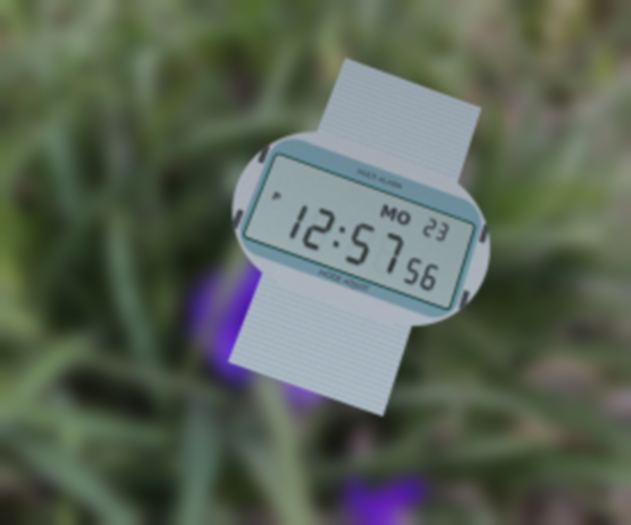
12:57:56
